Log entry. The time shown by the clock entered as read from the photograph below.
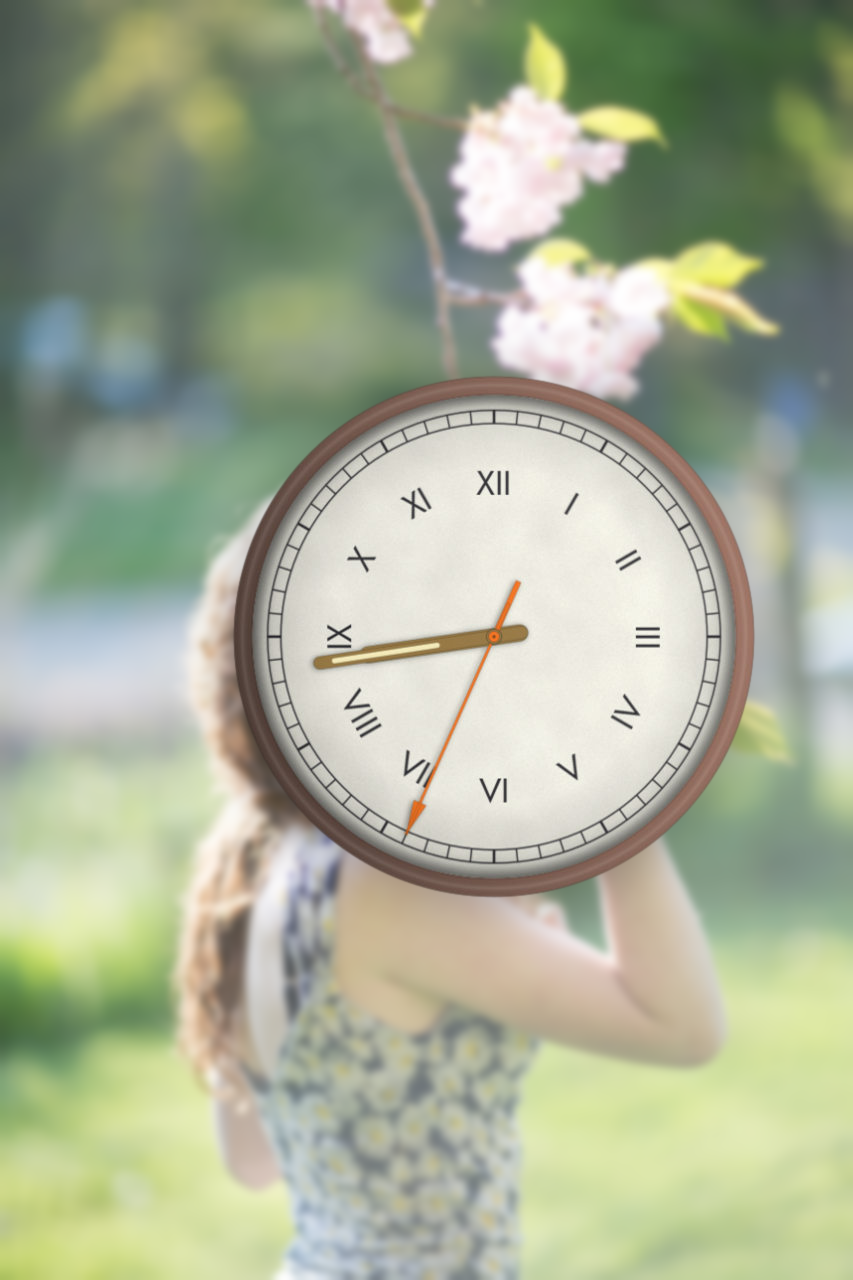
8:43:34
